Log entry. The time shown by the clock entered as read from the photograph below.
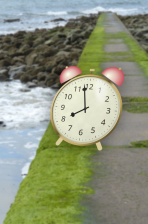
7:58
